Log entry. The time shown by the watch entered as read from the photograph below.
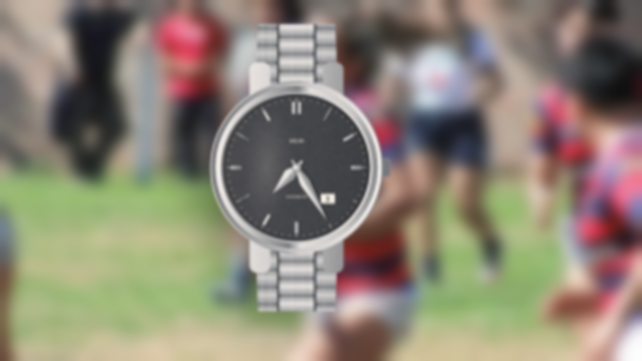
7:25
